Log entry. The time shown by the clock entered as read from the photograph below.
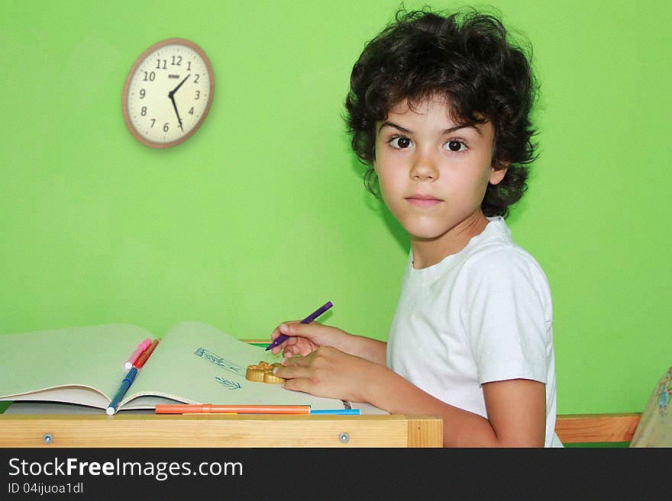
1:25
